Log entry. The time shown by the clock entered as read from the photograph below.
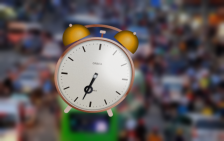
6:33
